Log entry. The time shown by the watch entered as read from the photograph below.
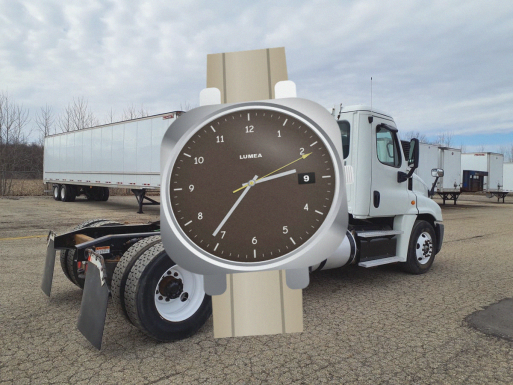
2:36:11
